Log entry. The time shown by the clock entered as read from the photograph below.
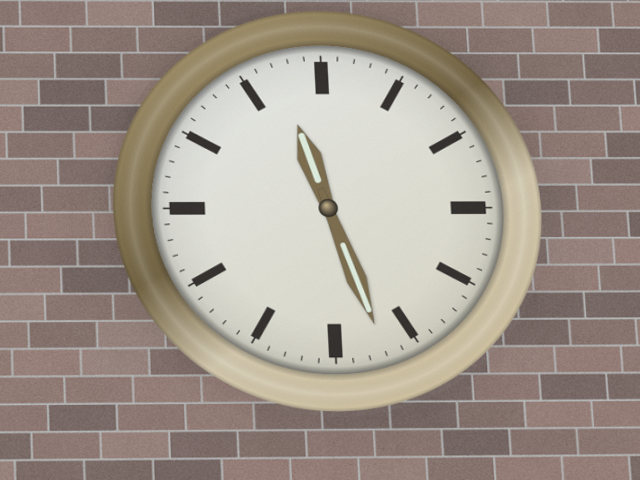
11:27
